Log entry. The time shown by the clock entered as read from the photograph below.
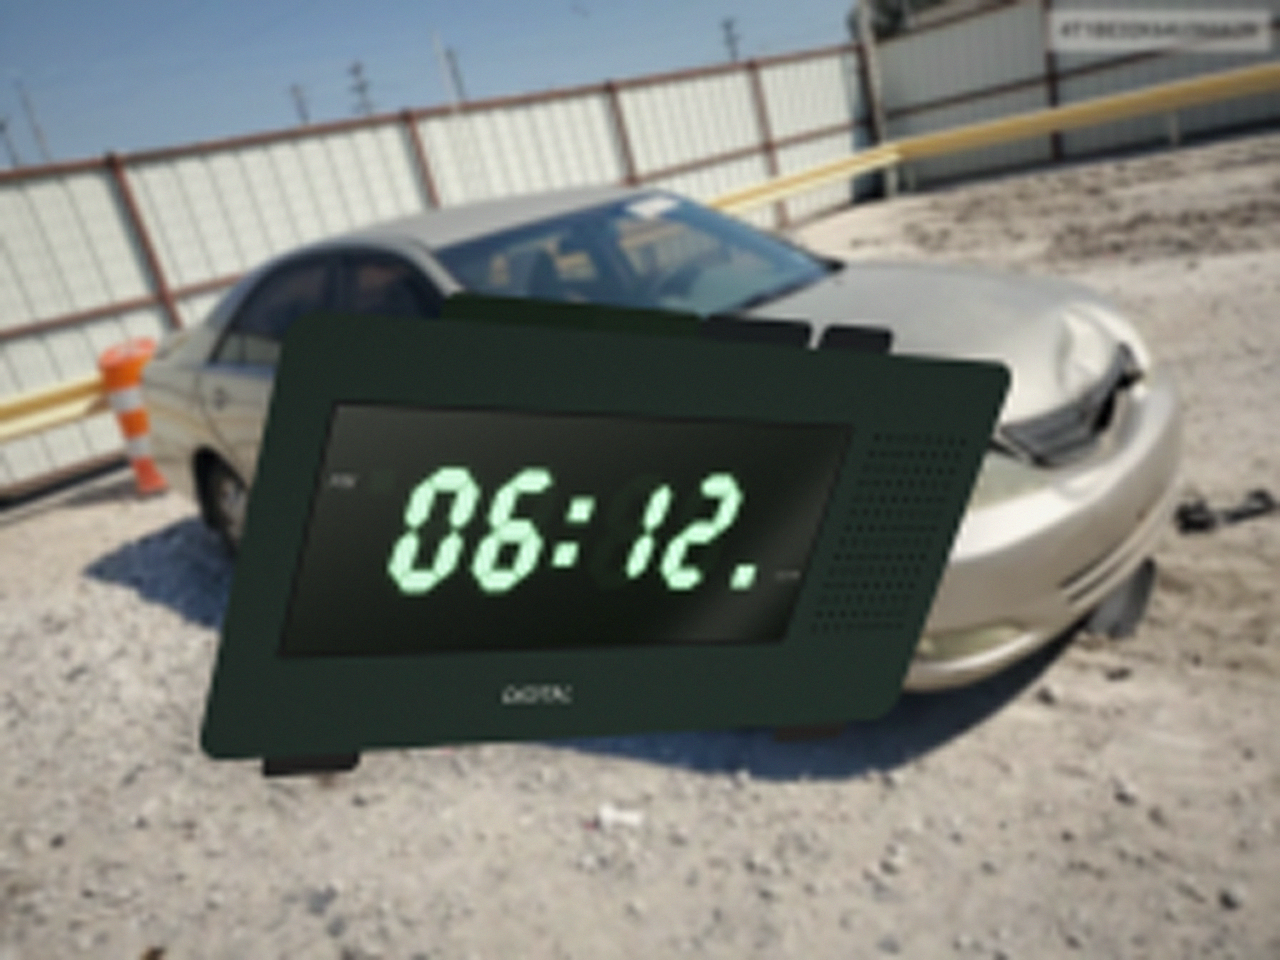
6:12
